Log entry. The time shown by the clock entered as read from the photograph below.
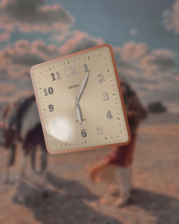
6:06
